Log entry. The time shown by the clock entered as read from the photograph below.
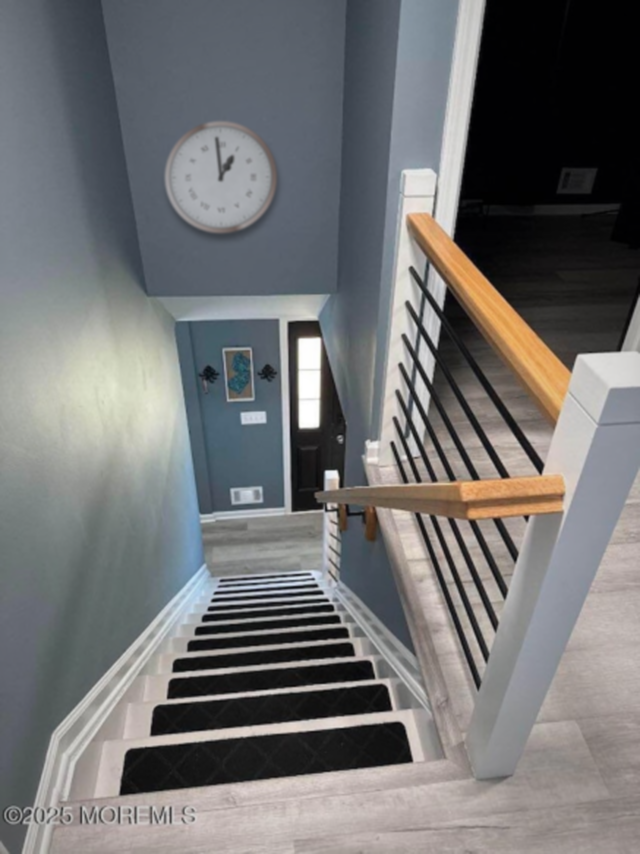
12:59
